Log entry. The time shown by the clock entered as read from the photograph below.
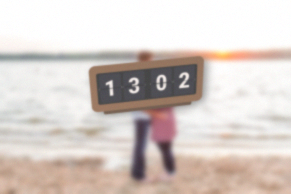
13:02
